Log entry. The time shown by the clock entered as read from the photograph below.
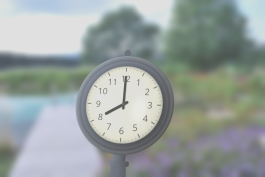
8:00
